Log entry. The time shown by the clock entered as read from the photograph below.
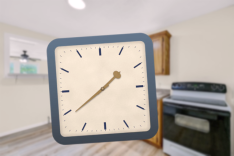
1:39
